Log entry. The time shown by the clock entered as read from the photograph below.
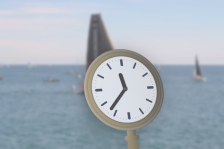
11:37
